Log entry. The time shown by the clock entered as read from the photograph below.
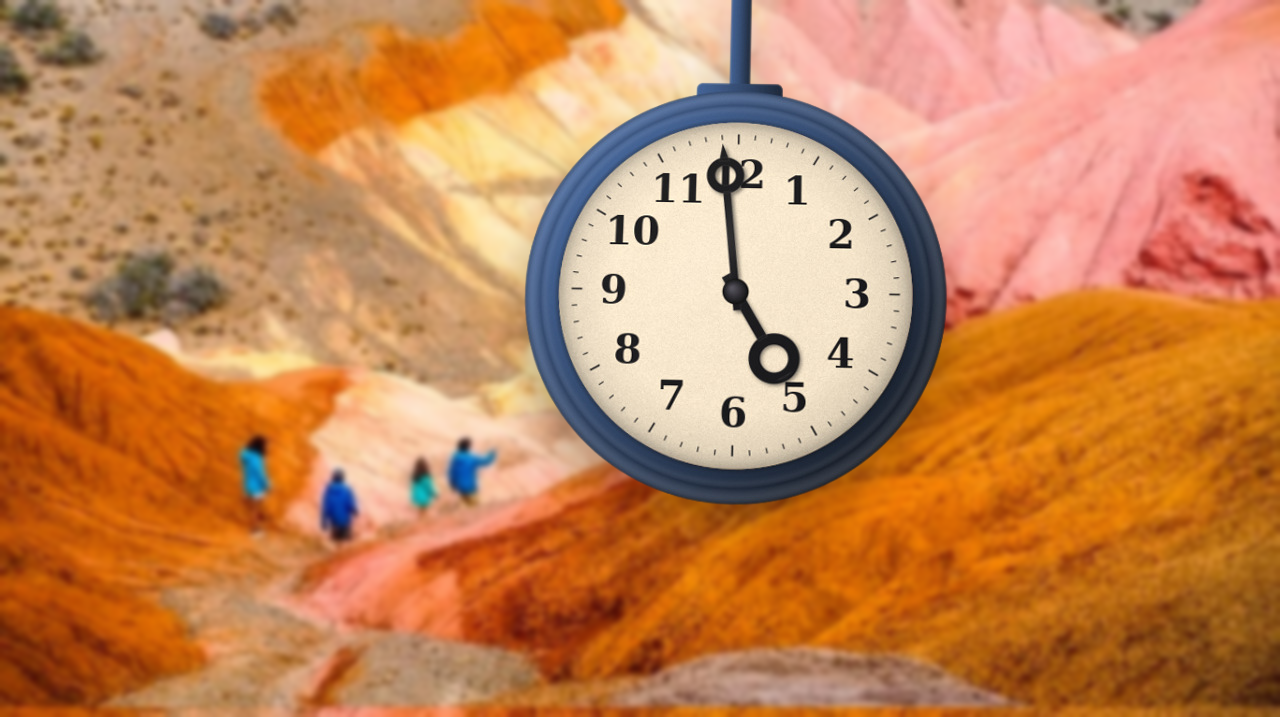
4:59
